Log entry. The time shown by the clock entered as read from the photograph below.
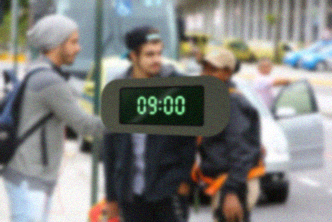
9:00
